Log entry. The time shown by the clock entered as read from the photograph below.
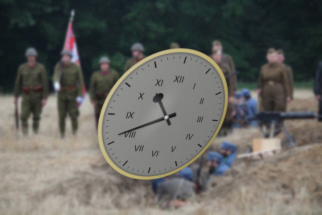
10:41
